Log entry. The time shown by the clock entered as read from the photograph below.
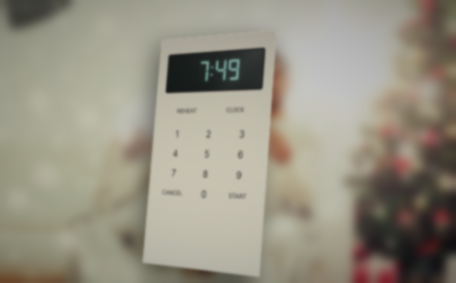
7:49
